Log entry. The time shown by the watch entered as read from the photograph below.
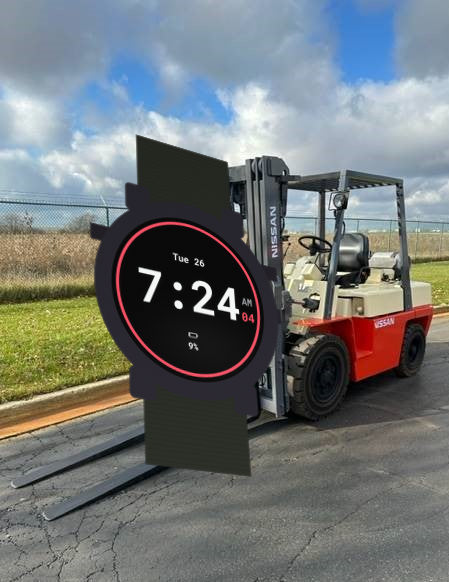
7:24:04
